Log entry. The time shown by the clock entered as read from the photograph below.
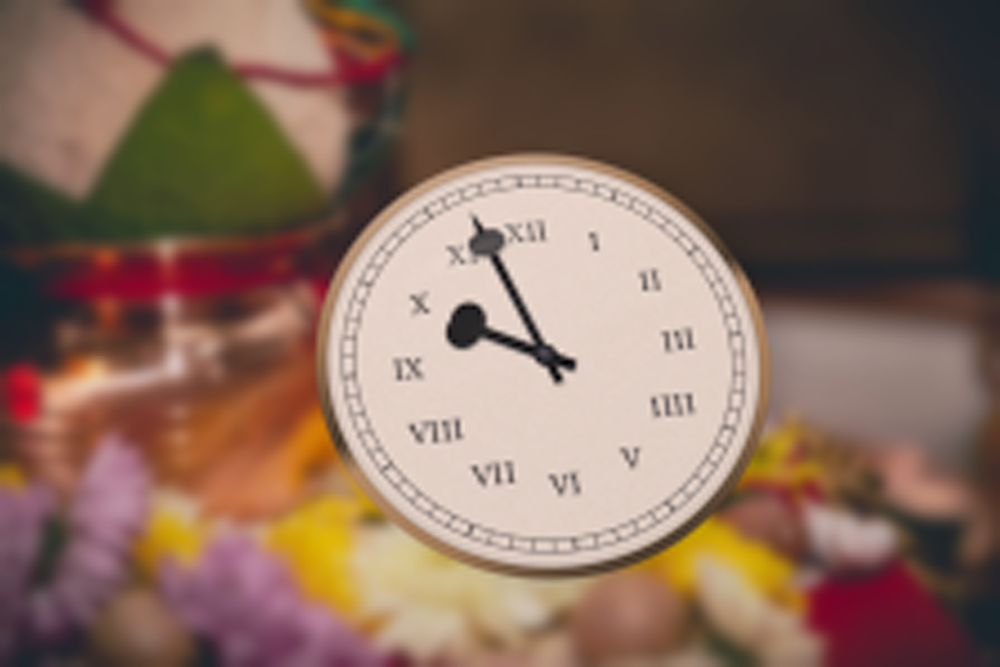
9:57
